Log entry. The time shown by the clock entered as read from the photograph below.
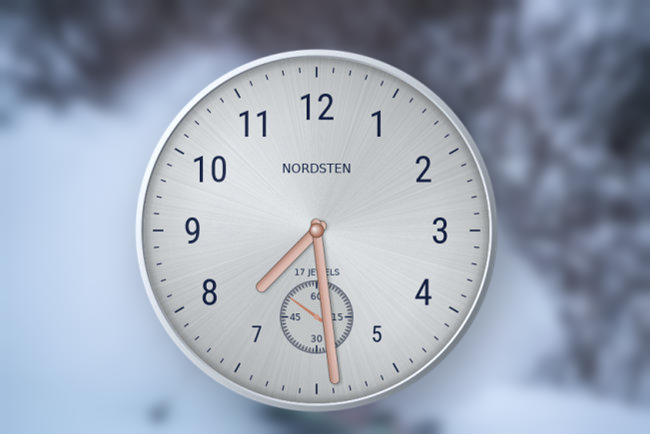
7:28:51
